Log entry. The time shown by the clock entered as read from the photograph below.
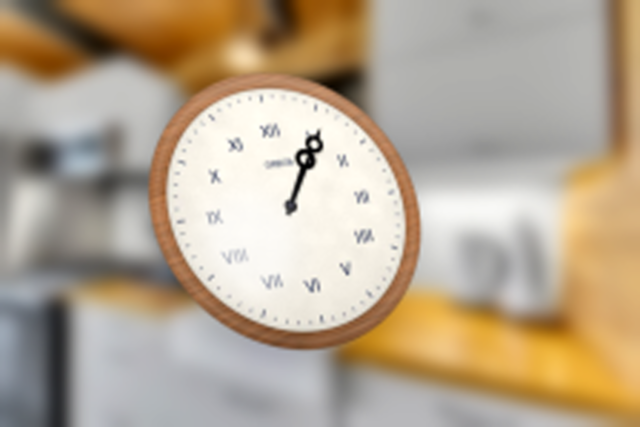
1:06
